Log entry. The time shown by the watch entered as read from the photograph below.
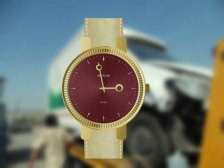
2:58
